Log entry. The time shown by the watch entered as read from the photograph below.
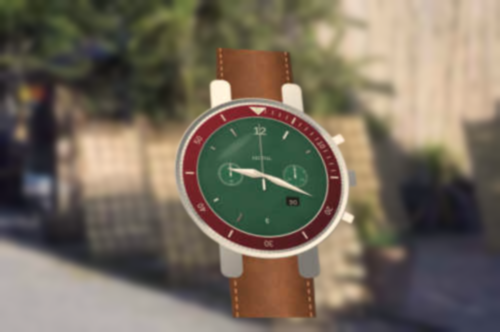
9:19
